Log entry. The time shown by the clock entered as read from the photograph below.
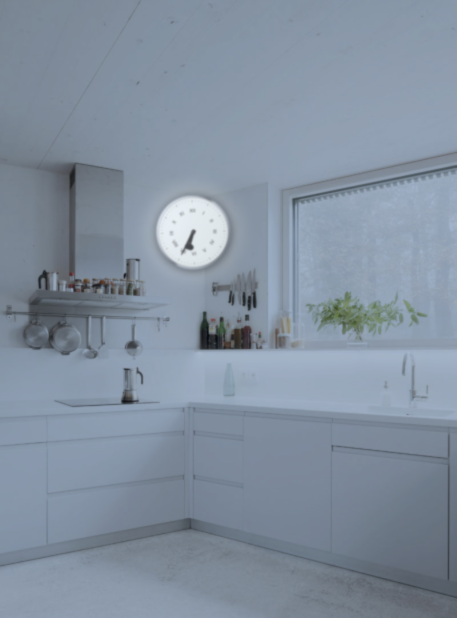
6:35
